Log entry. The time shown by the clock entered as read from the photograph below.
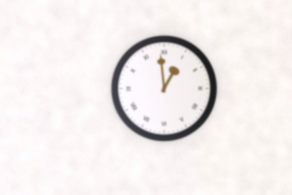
12:59
